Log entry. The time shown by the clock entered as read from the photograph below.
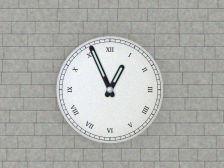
12:56
